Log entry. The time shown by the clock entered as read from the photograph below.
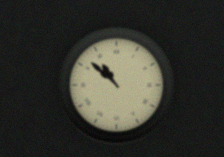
10:52
